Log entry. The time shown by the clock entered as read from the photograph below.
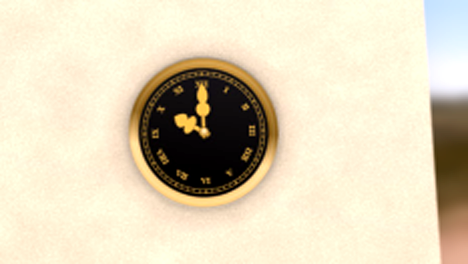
10:00
